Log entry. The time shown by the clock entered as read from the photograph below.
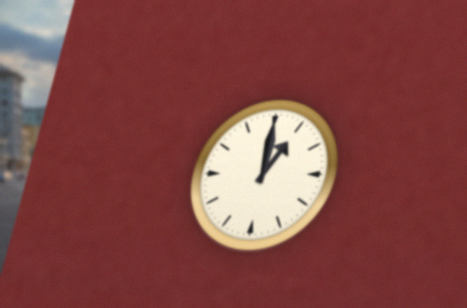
1:00
